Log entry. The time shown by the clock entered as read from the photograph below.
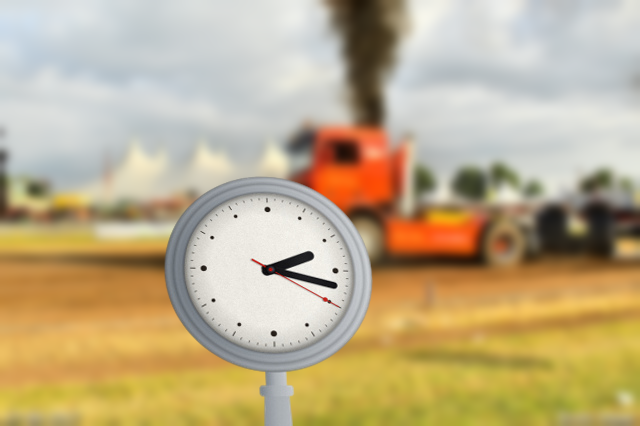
2:17:20
